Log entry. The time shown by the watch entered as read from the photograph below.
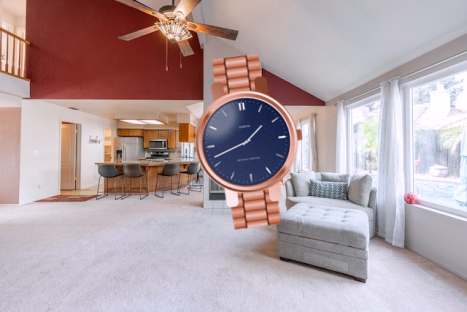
1:42
